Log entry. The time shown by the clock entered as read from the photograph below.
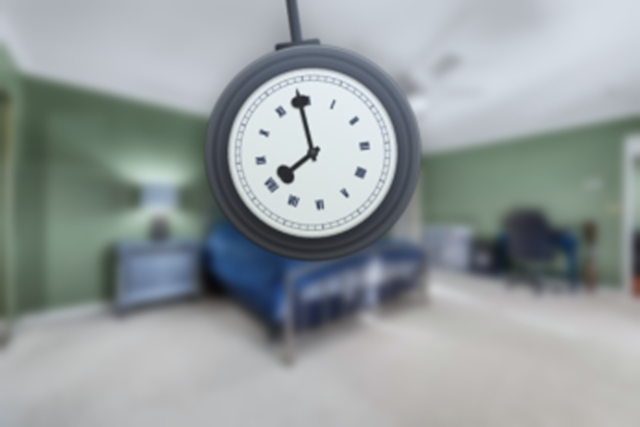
7:59
